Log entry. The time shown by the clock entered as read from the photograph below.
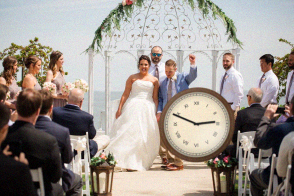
2:49
